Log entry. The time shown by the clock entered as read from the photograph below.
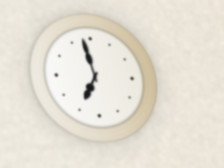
6:58
